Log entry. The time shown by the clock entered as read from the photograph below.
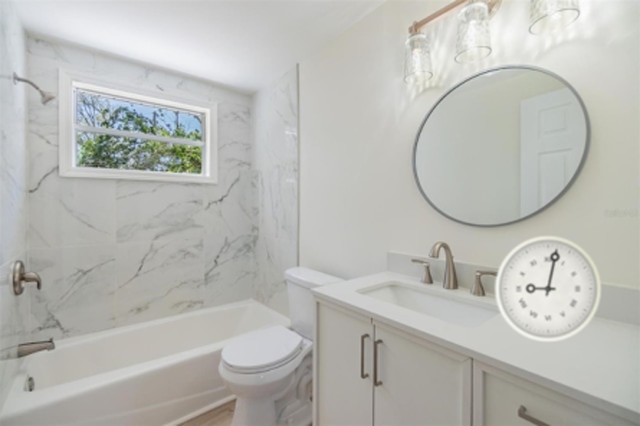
9:02
